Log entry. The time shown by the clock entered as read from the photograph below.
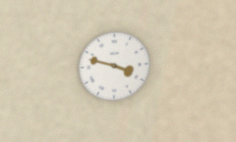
3:48
